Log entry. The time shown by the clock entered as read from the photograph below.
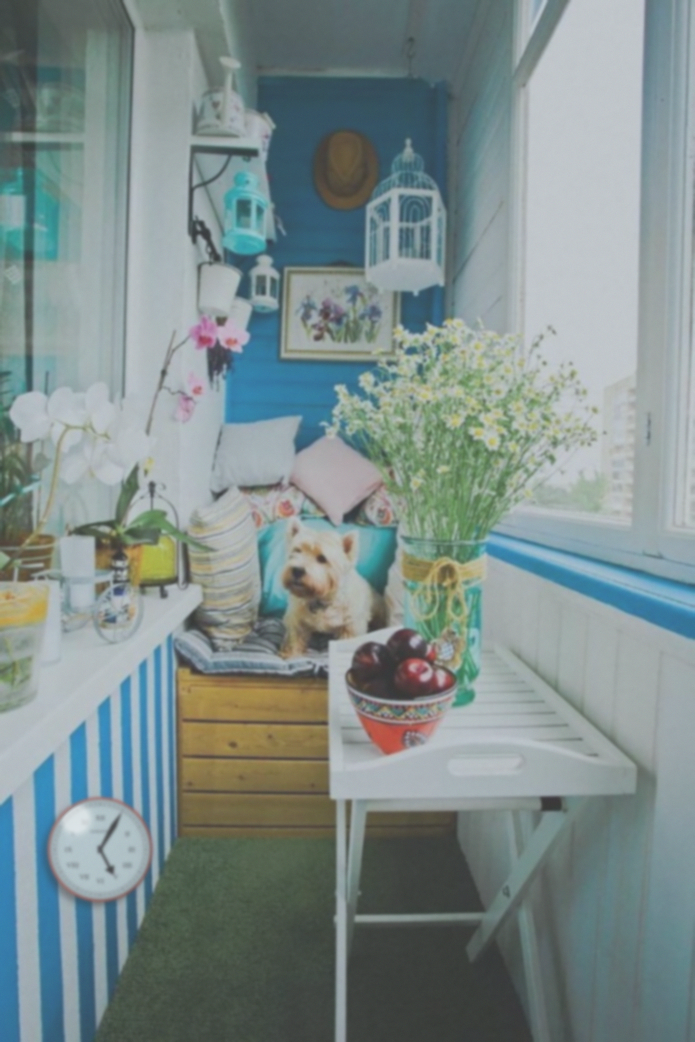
5:05
